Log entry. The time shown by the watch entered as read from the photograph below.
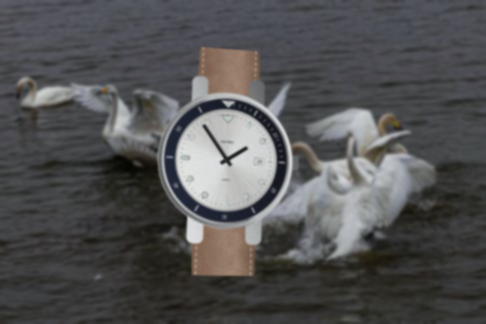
1:54
